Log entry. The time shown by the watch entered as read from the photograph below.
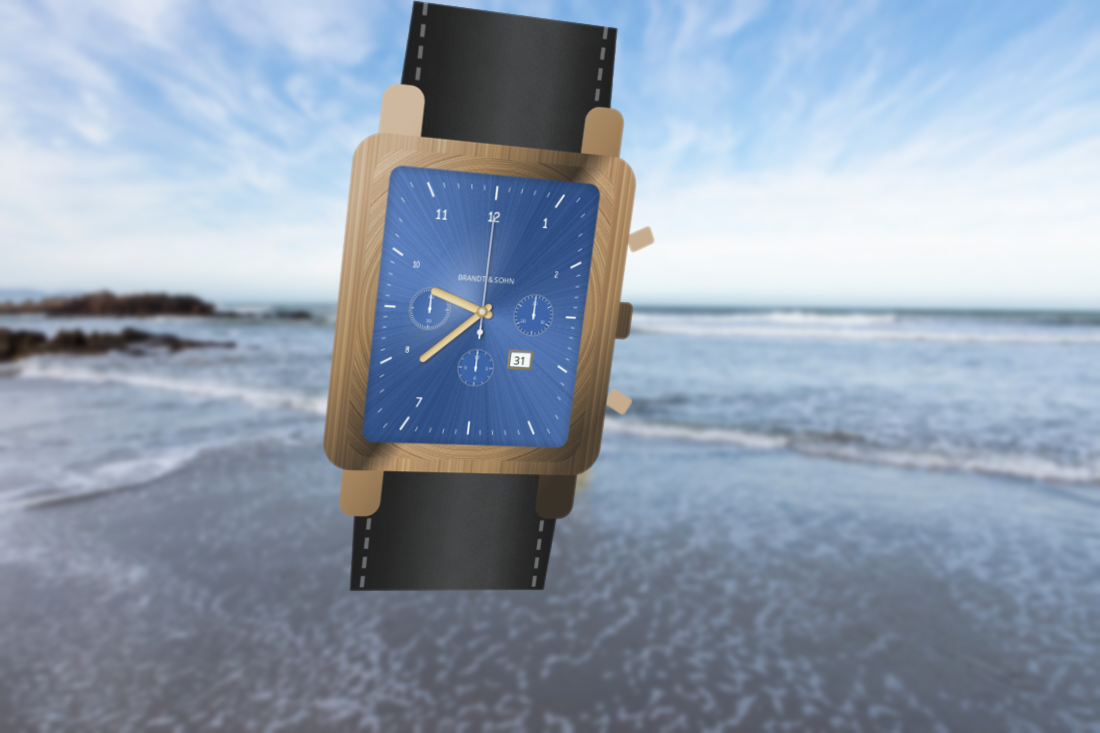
9:38
